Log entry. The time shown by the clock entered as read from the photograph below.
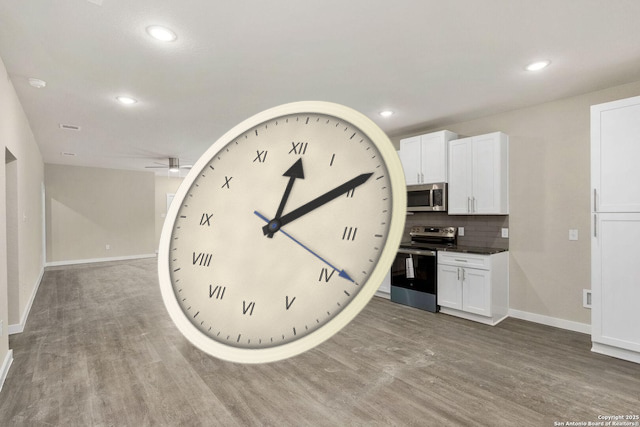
12:09:19
